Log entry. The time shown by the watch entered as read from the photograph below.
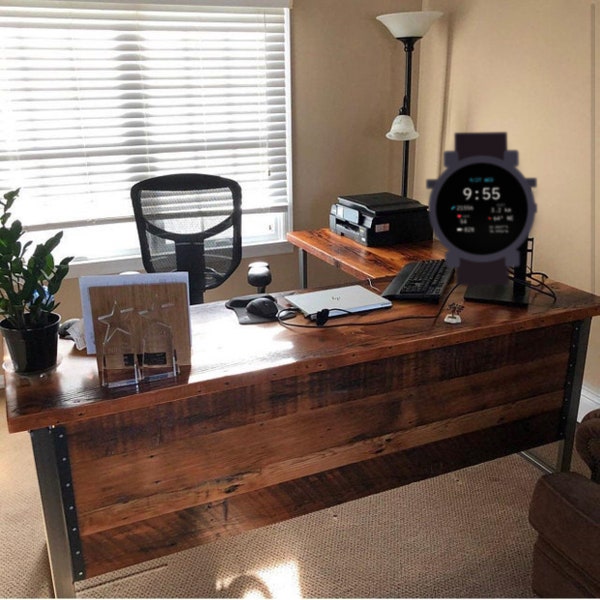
9:55
